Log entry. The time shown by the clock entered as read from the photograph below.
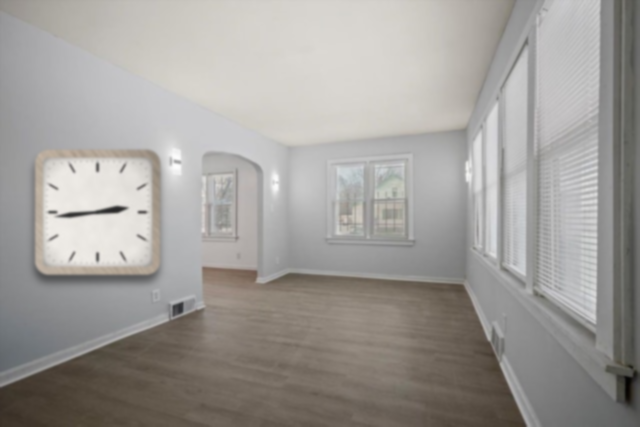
2:44
